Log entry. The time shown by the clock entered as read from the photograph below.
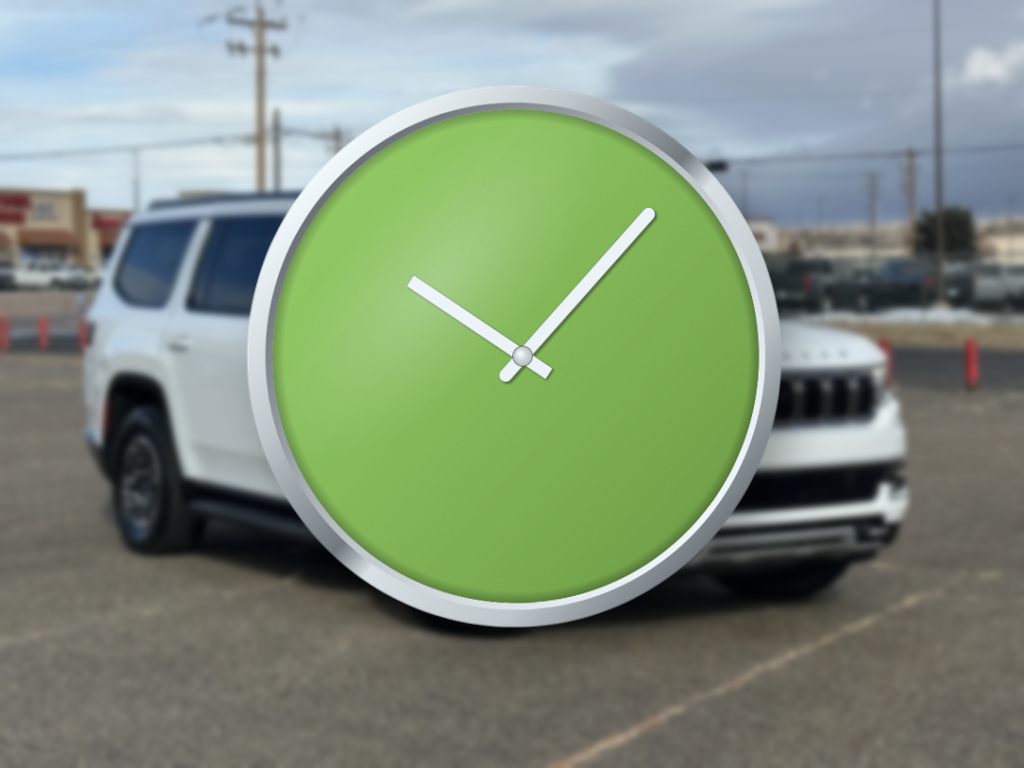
10:07
